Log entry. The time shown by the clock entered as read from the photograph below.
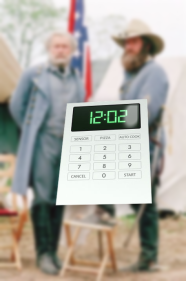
12:02
